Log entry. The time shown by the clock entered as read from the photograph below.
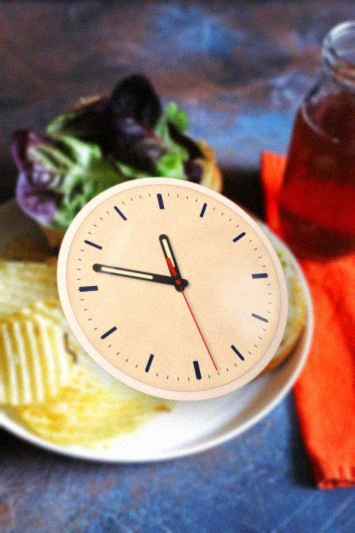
11:47:28
